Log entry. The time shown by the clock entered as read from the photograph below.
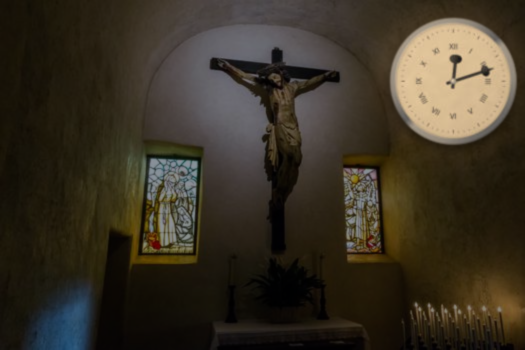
12:12
